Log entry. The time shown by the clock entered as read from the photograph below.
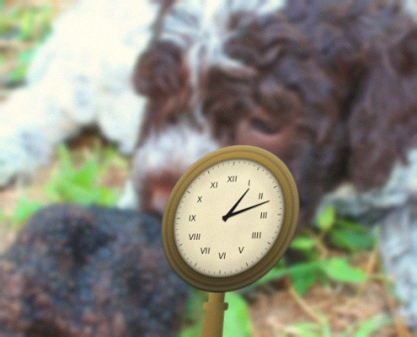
1:12
